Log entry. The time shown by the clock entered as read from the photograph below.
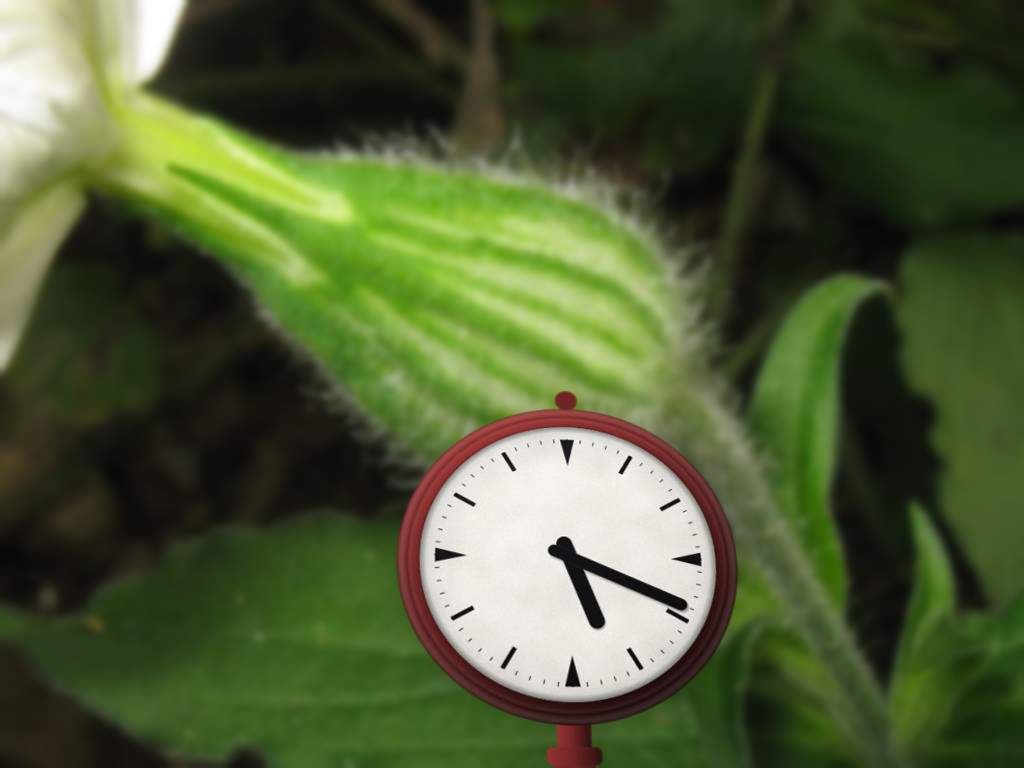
5:19
